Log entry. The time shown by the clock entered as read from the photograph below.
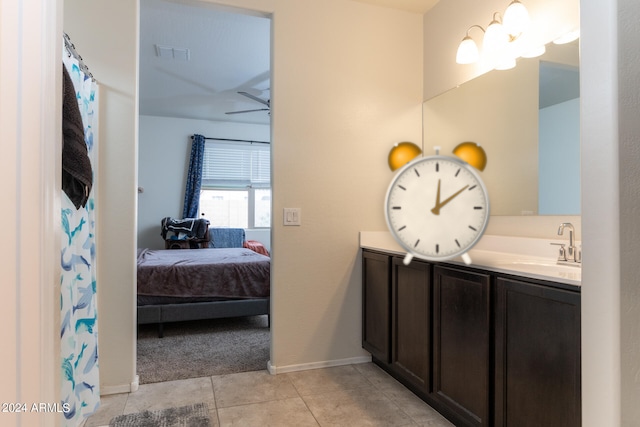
12:09
